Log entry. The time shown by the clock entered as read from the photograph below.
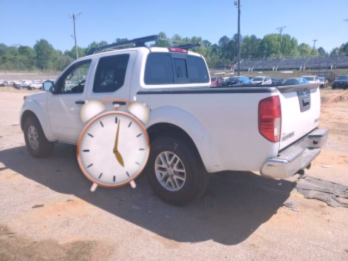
5:01
